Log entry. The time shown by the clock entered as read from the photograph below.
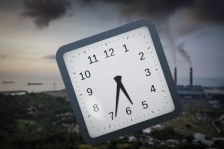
5:34
